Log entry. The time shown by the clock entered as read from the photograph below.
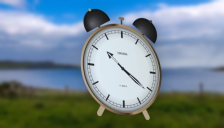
10:21
